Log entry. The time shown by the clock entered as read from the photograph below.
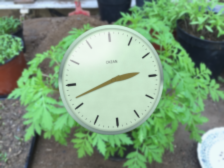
2:42
